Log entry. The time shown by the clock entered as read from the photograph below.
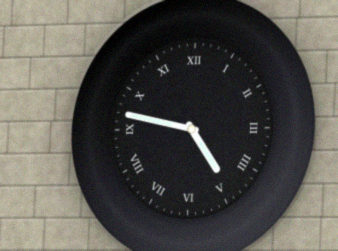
4:47
